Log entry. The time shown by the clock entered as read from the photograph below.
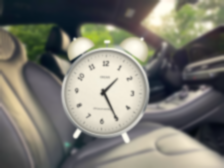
1:25
